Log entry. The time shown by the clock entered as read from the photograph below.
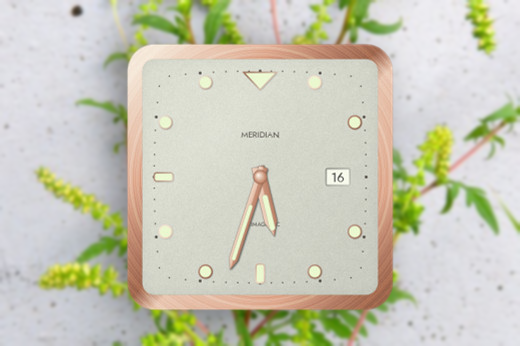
5:33
